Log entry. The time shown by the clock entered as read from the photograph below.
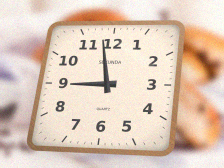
8:58
